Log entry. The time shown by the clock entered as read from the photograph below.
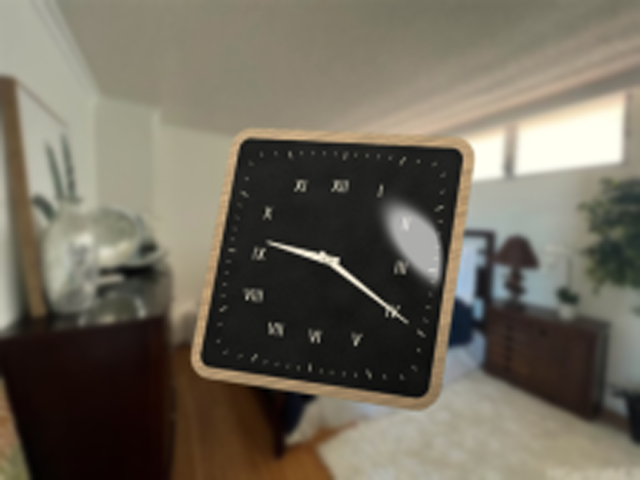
9:20
